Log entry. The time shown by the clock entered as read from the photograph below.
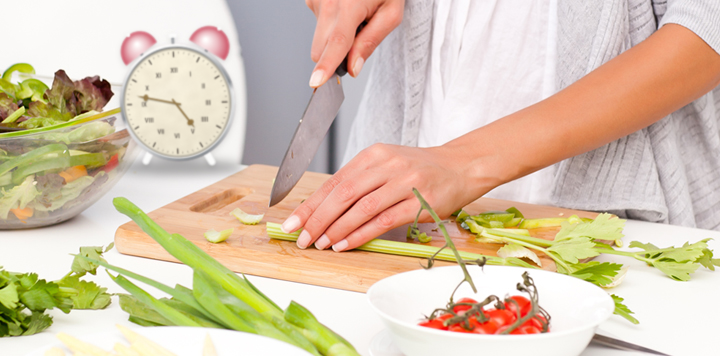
4:47
